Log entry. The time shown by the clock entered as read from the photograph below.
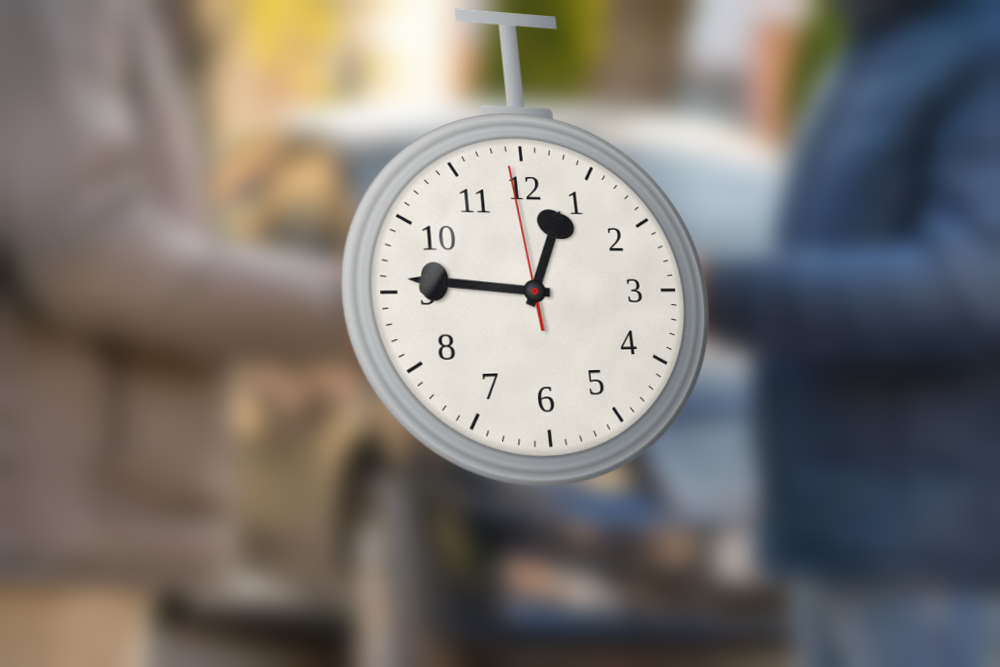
12:45:59
